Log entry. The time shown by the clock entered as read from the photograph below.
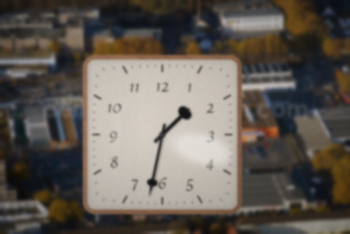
1:32
